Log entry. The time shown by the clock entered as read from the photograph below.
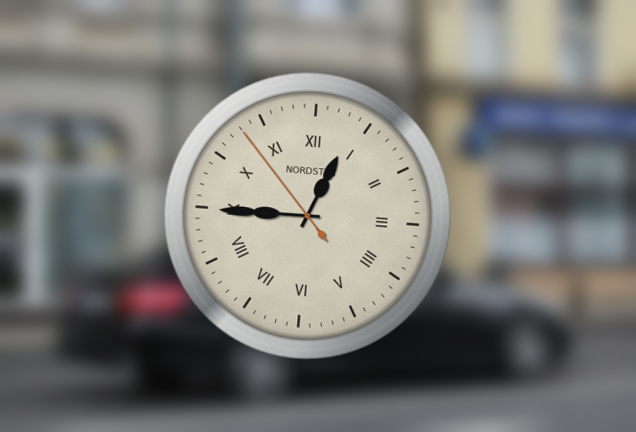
12:44:53
